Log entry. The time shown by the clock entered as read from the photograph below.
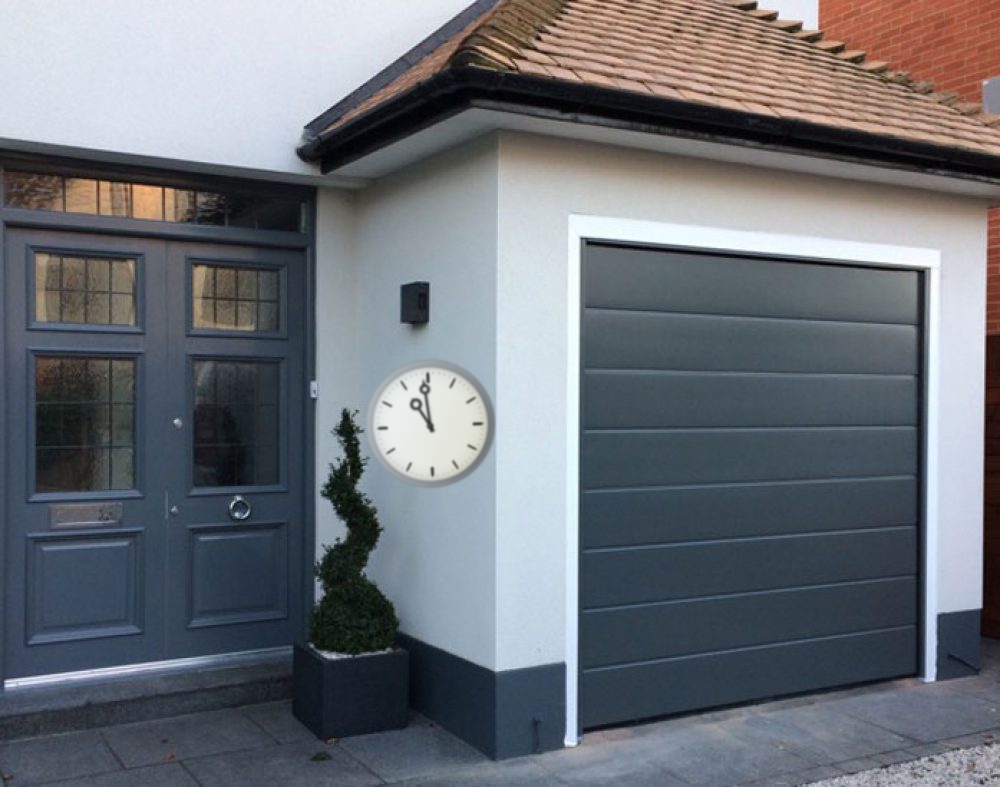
10:59
